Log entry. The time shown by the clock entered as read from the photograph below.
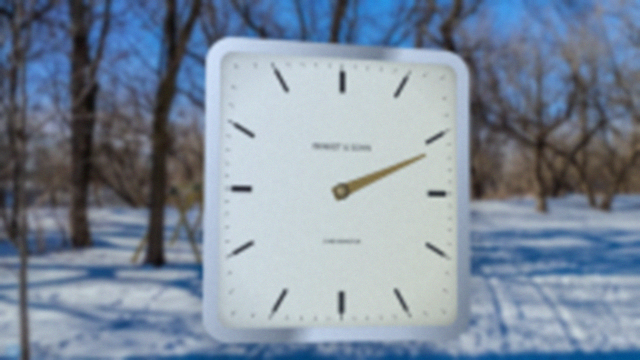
2:11
